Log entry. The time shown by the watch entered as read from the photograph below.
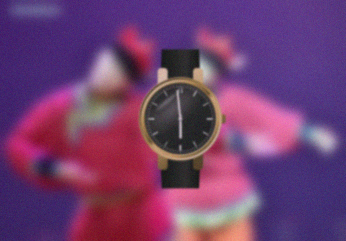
5:59
